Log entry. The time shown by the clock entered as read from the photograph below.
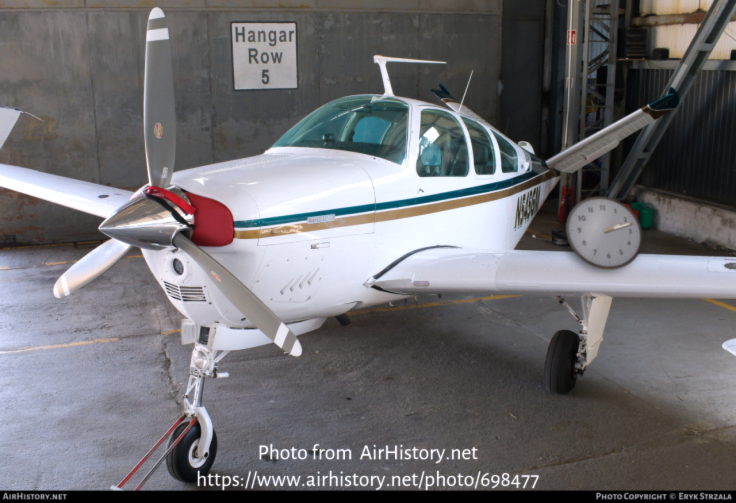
2:12
